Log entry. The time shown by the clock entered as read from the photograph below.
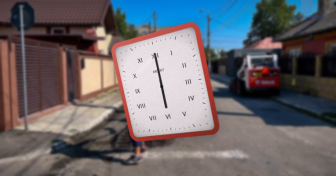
6:00
